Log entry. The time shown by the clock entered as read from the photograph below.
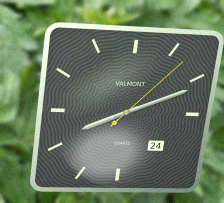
8:11:07
